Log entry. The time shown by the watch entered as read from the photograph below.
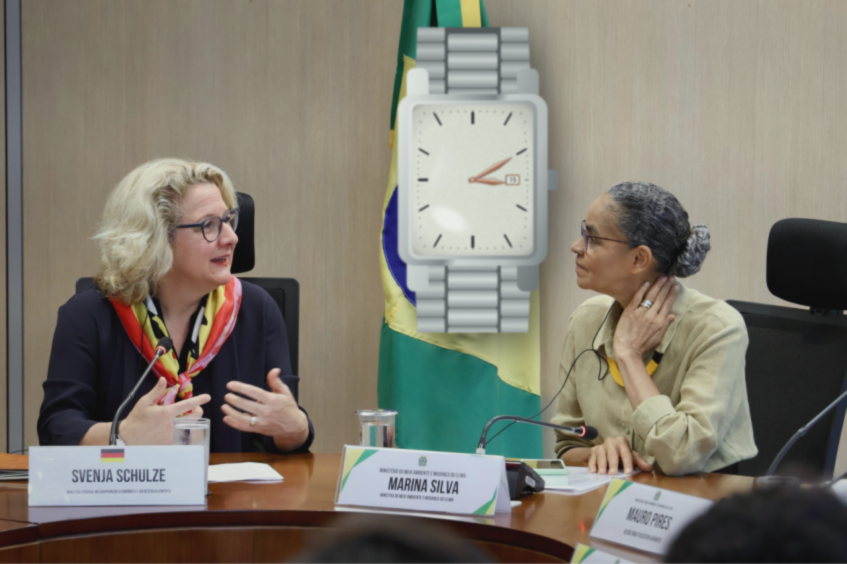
3:10
